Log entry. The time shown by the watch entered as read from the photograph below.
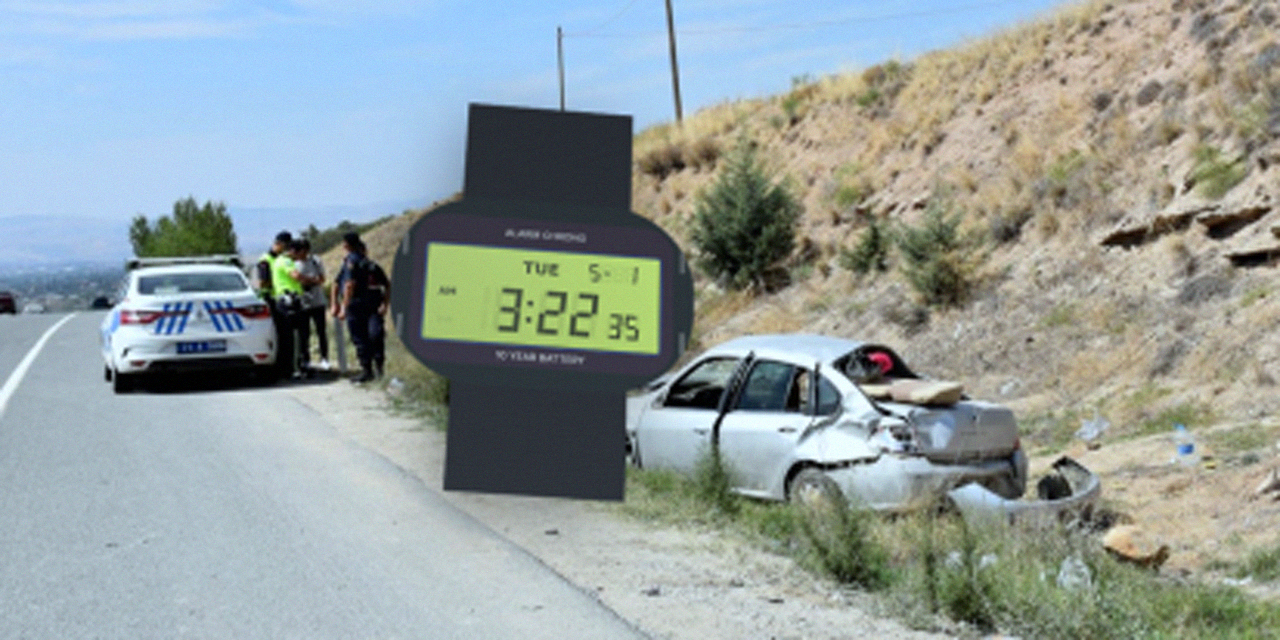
3:22:35
